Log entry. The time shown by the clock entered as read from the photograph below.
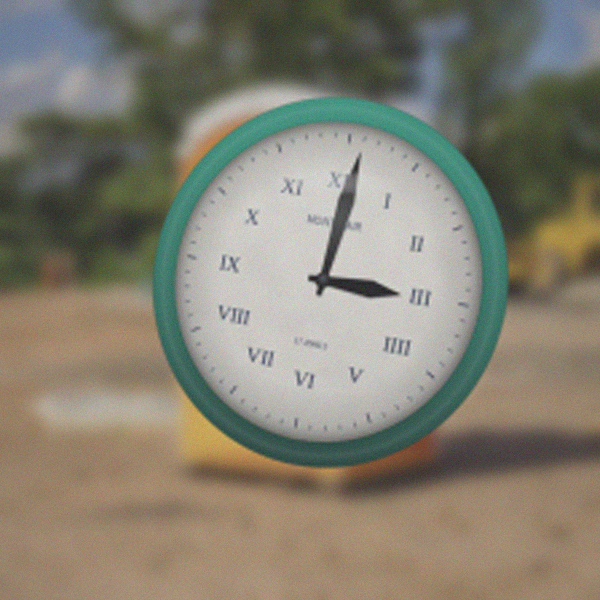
3:01
